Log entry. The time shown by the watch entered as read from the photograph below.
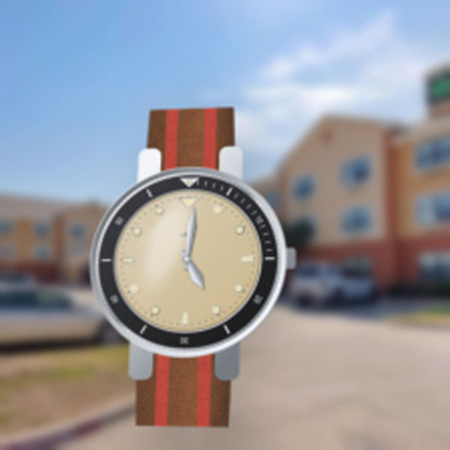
5:01
